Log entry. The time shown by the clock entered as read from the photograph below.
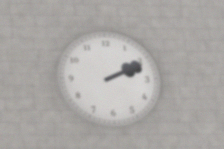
2:11
